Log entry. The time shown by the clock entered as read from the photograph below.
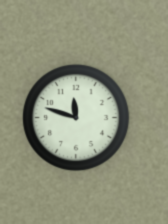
11:48
